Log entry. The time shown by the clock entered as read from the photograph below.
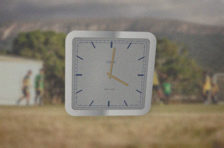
4:01
